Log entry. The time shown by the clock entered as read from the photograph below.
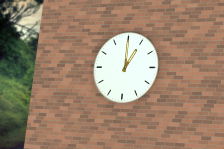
1:00
